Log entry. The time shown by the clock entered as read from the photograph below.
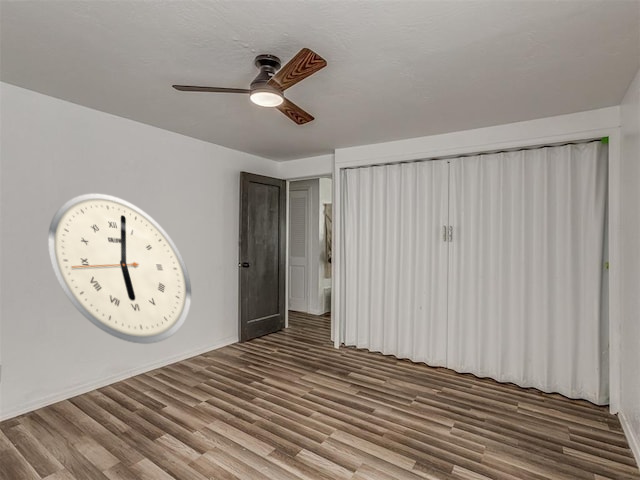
6:02:44
